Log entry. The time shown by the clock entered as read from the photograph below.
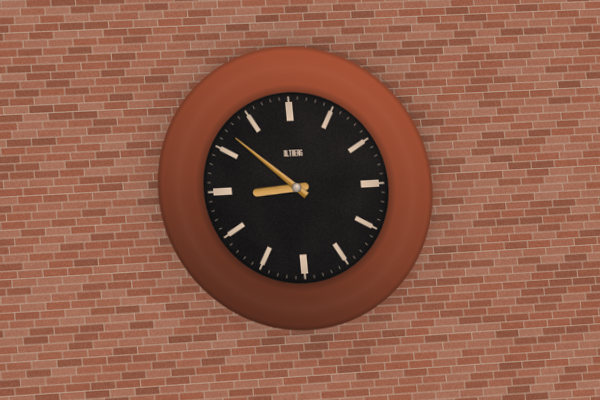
8:52
